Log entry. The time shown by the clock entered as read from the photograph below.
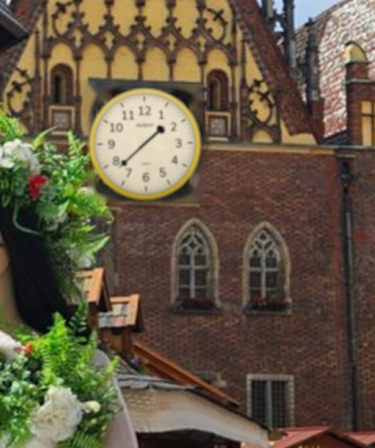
1:38
